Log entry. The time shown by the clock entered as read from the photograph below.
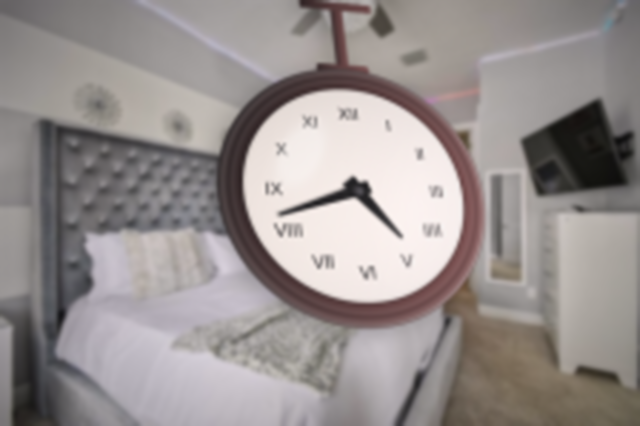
4:42
